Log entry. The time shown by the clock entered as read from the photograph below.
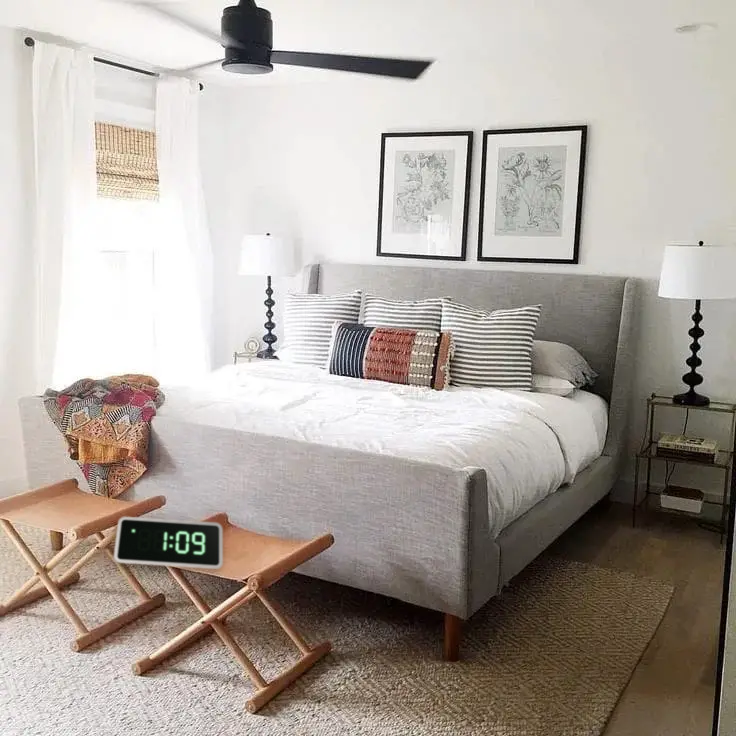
1:09
